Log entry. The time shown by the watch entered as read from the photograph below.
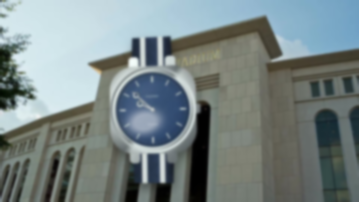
9:52
